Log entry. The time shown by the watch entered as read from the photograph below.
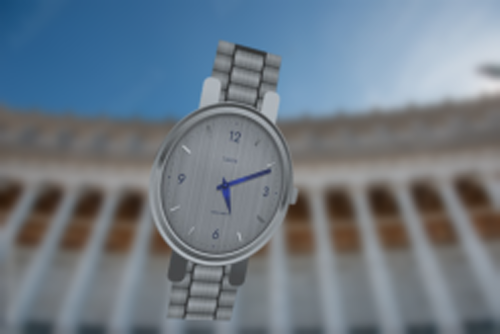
5:11
